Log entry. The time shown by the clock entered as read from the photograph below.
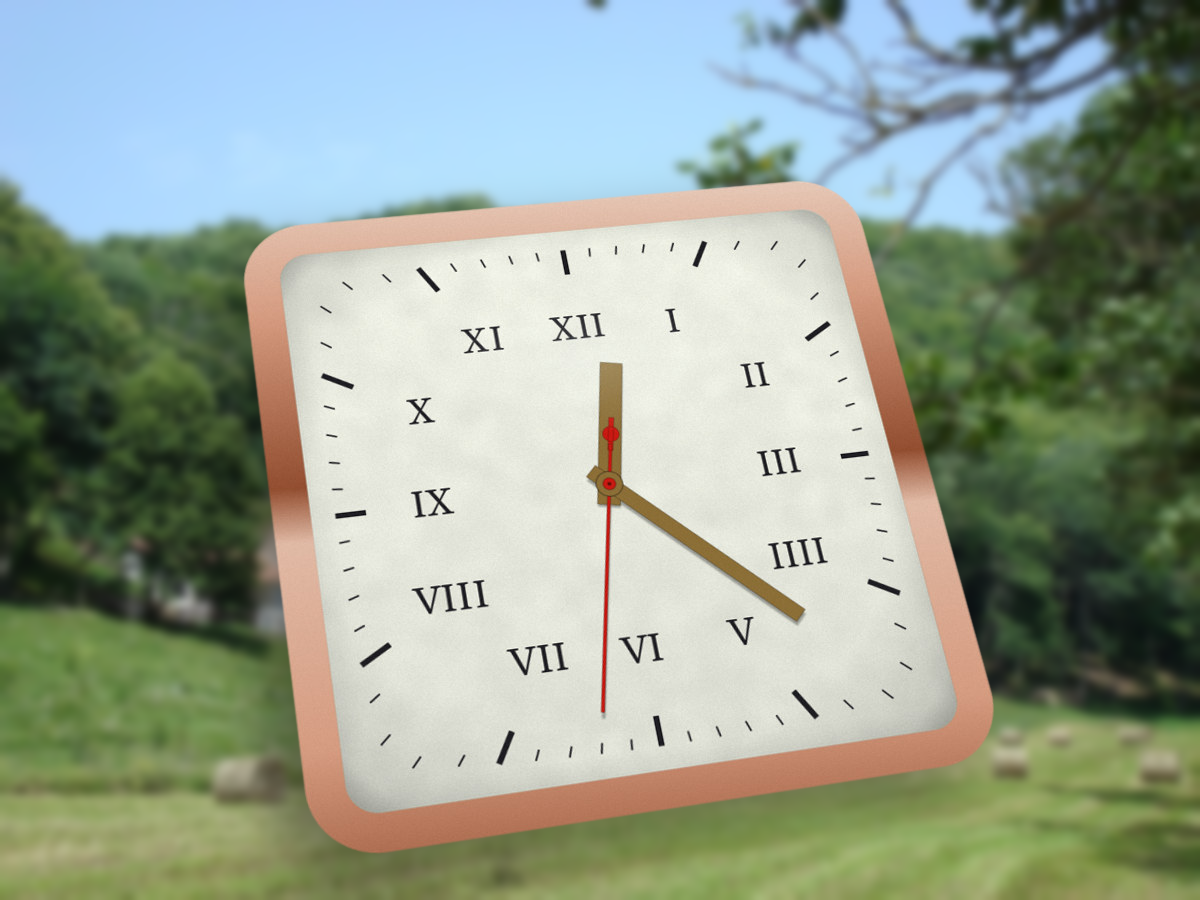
12:22:32
